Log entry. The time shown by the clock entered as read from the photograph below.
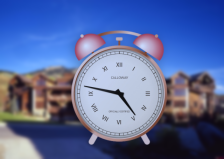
4:47
